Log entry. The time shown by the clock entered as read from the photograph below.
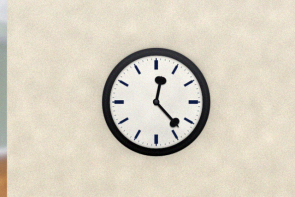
12:23
